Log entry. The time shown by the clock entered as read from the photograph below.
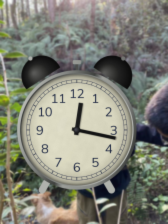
12:17
